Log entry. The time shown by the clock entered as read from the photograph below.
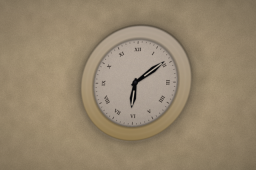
6:09
